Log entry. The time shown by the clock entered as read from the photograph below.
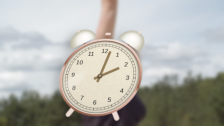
2:02
